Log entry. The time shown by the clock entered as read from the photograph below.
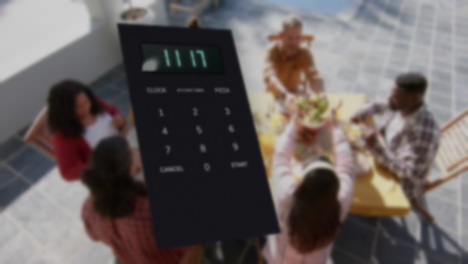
11:17
